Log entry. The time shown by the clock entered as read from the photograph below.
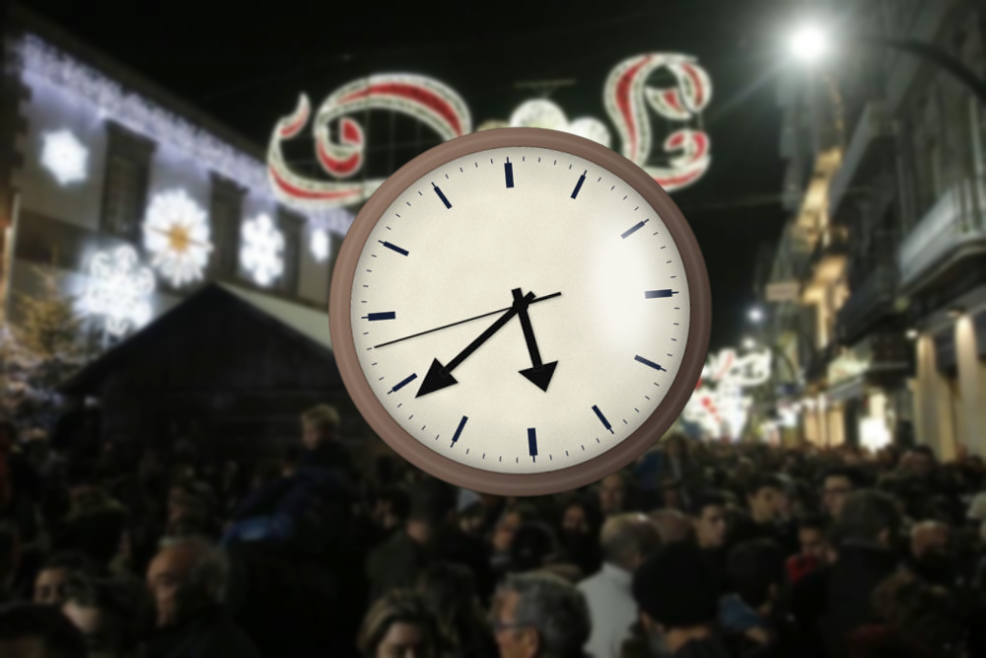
5:38:43
